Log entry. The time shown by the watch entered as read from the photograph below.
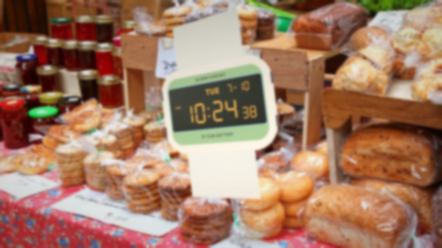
10:24
